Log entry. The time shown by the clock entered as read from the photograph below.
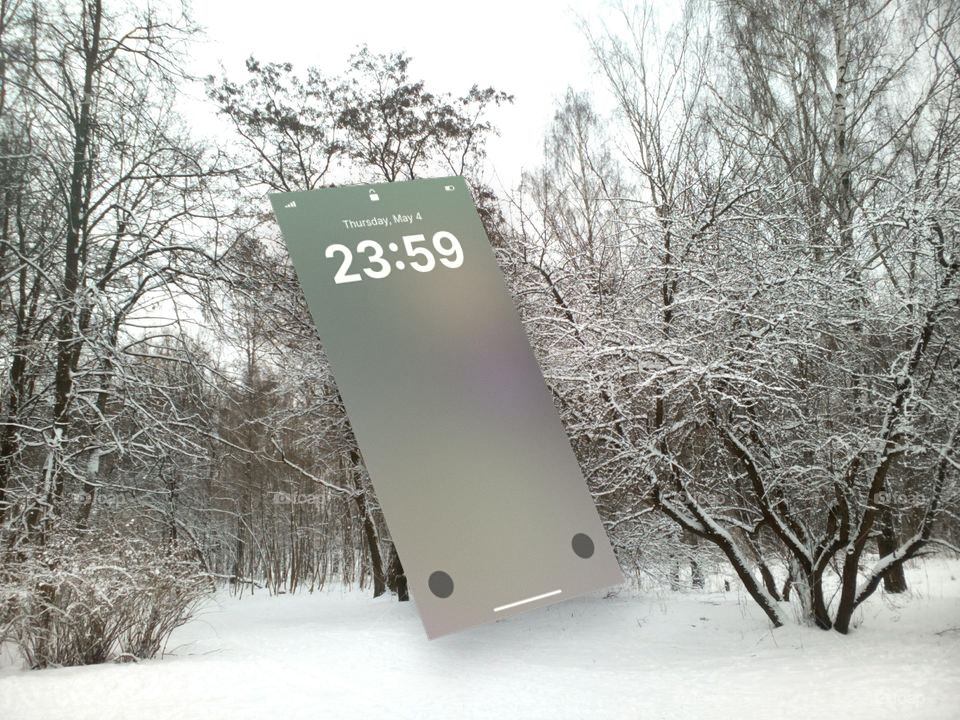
23:59
